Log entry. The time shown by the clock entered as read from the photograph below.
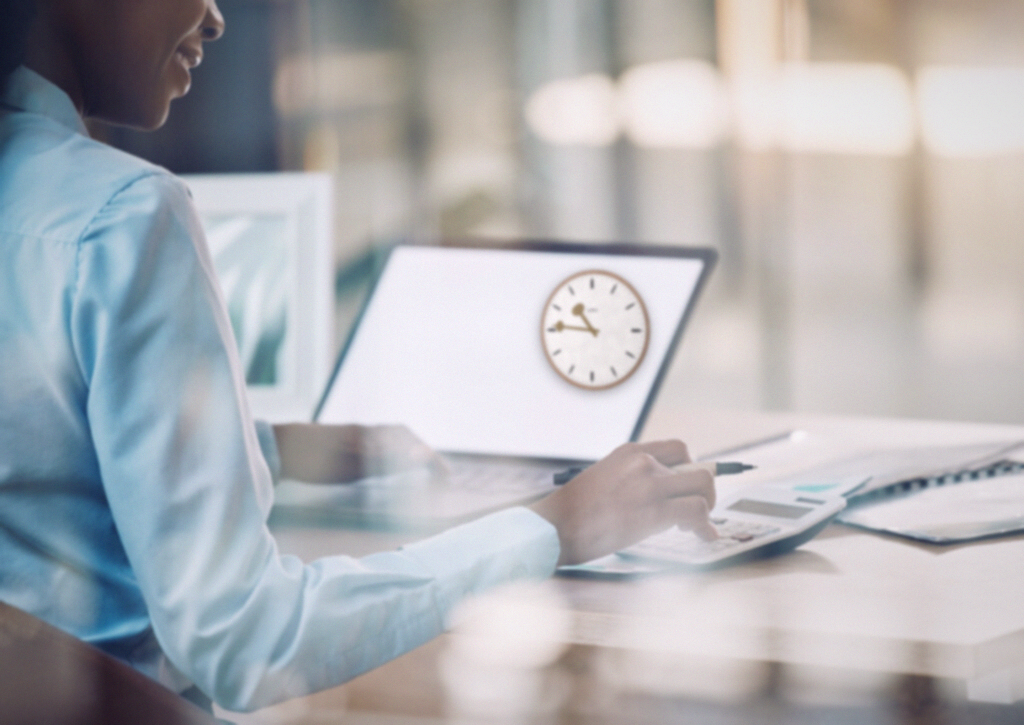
10:46
